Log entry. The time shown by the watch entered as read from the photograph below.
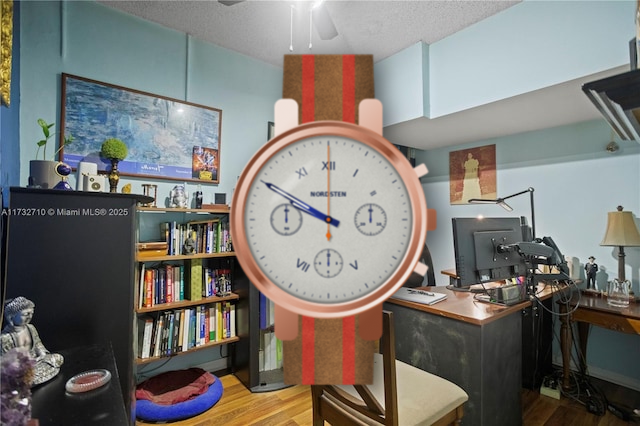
9:50
